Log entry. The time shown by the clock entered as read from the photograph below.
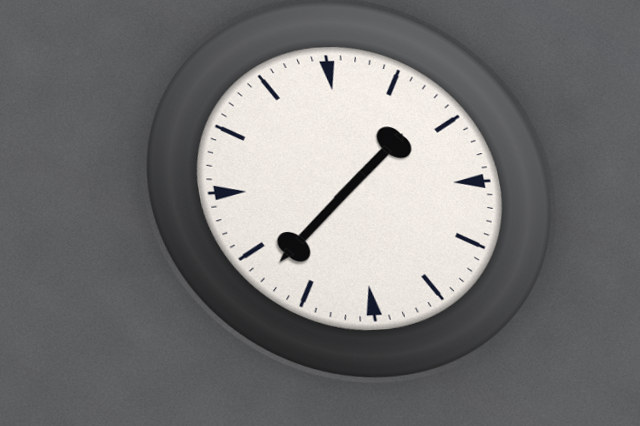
1:38
